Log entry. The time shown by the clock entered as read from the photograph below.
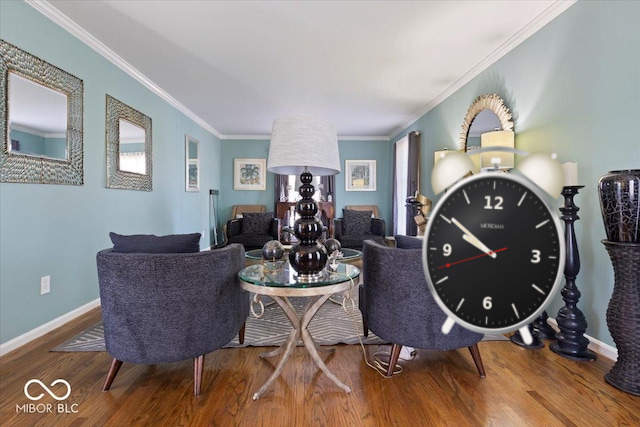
9:50:42
